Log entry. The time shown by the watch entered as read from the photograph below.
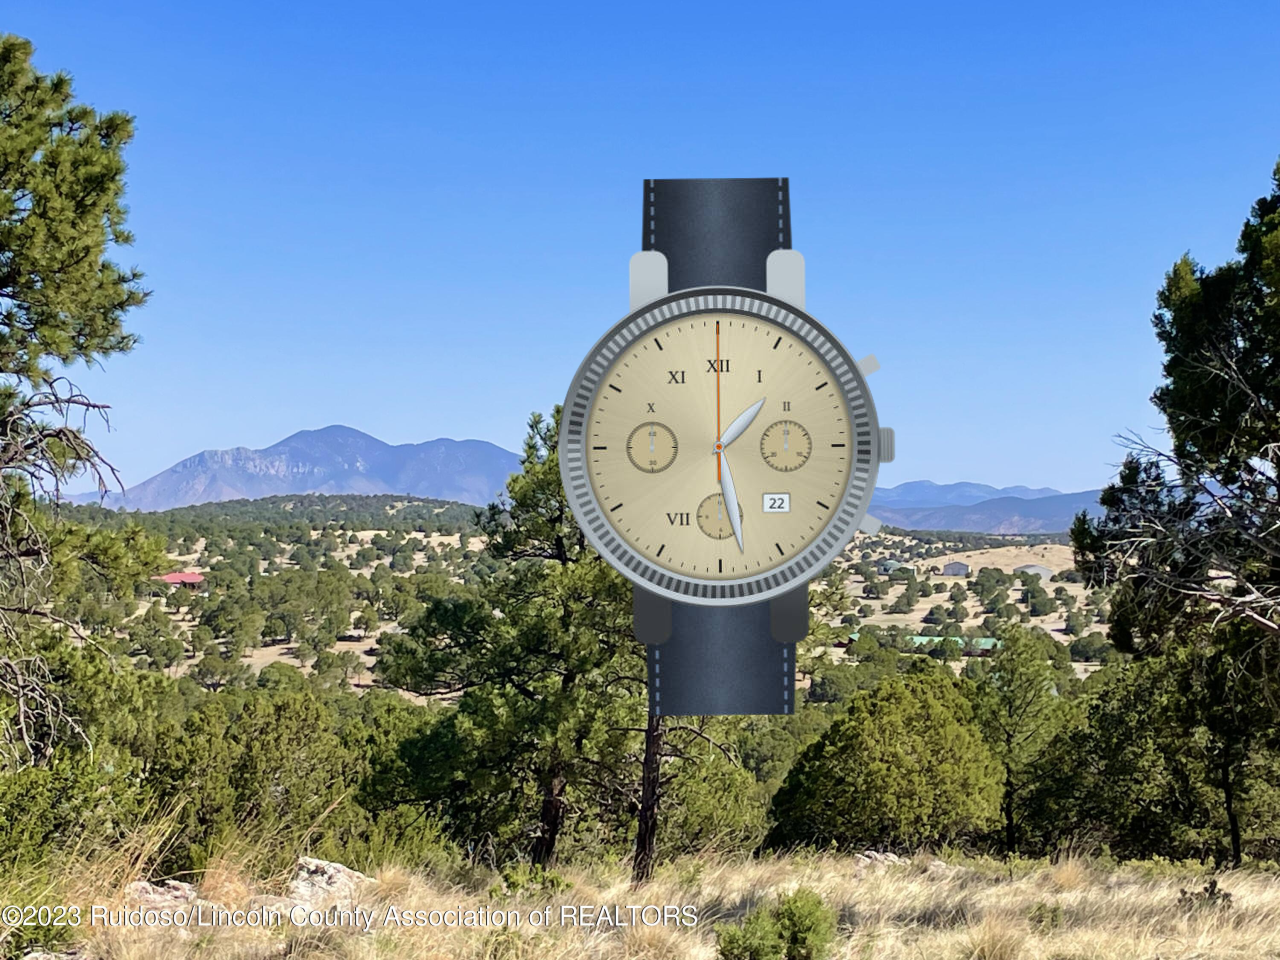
1:28
